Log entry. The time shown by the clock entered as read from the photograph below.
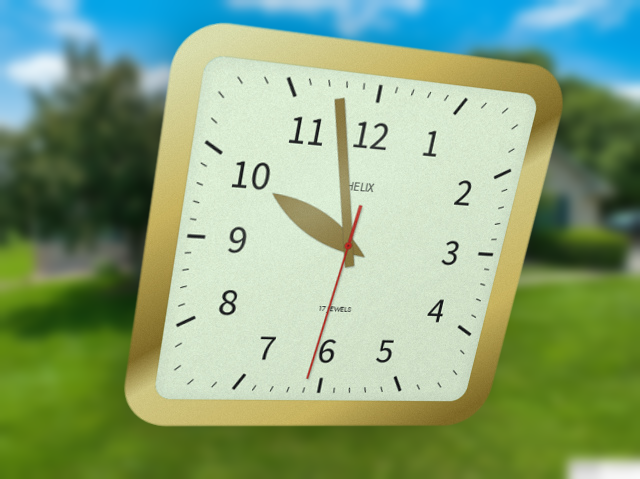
9:57:31
